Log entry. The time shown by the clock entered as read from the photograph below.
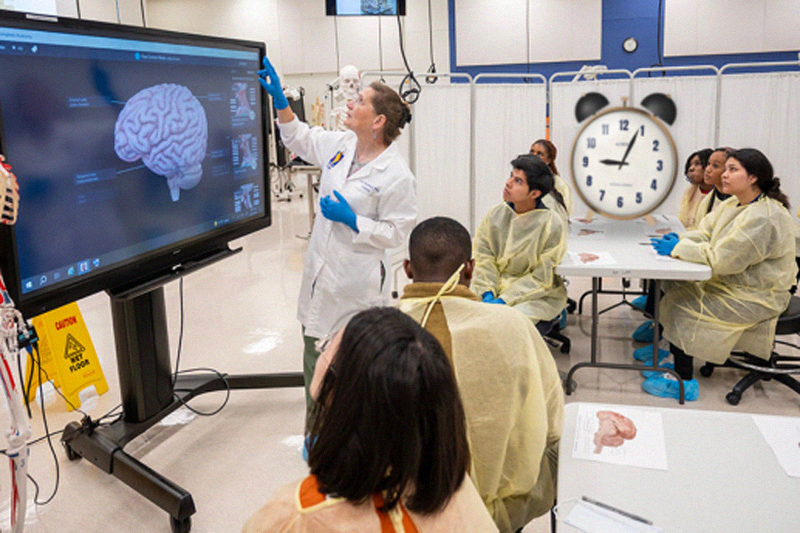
9:04
